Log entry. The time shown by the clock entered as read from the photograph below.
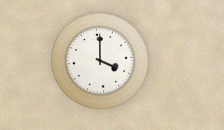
4:01
